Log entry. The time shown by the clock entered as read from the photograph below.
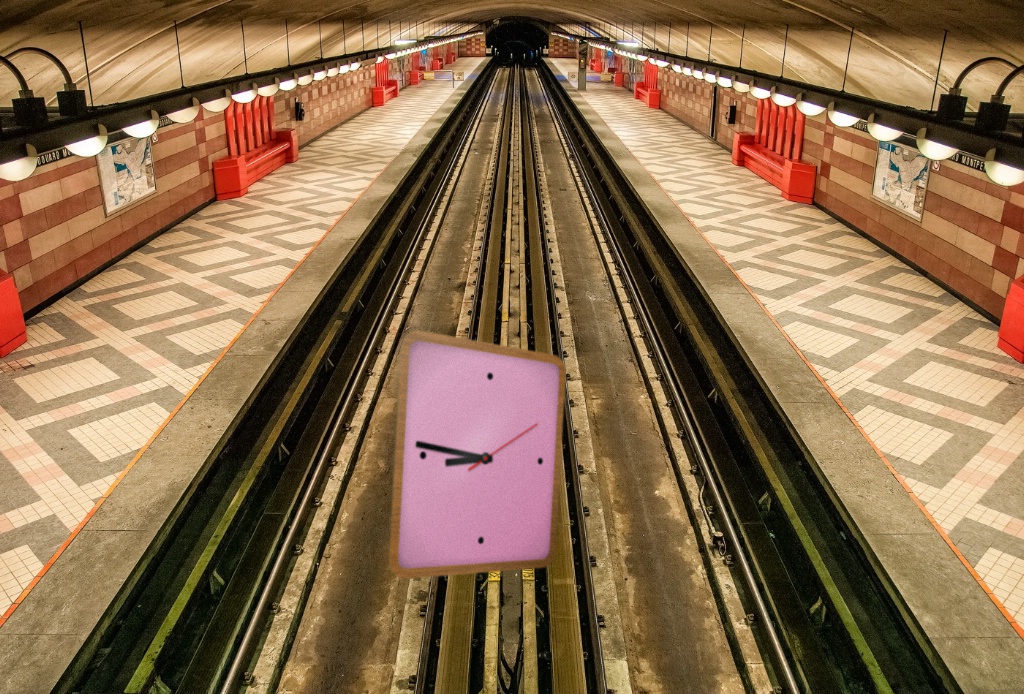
8:46:10
